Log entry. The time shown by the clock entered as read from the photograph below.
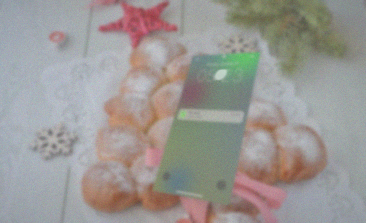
5:23
